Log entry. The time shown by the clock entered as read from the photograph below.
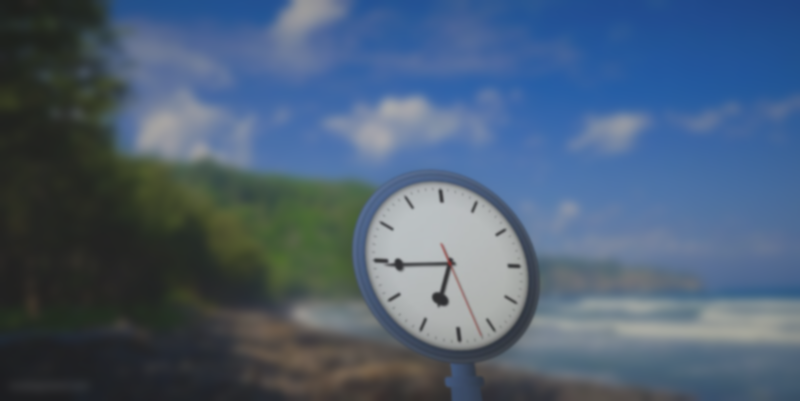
6:44:27
